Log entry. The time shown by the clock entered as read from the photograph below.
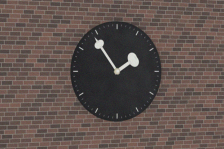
1:54
